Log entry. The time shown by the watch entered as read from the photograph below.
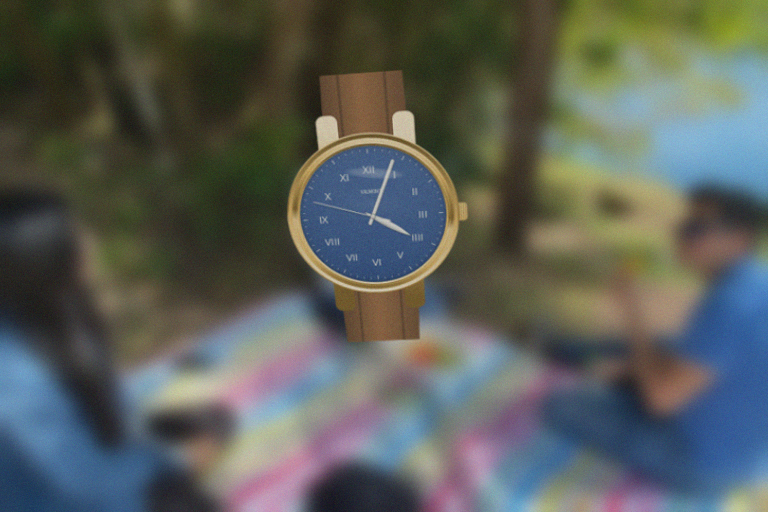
4:03:48
